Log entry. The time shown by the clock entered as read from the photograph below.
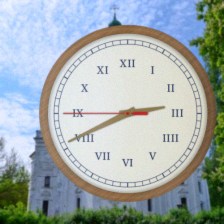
2:40:45
